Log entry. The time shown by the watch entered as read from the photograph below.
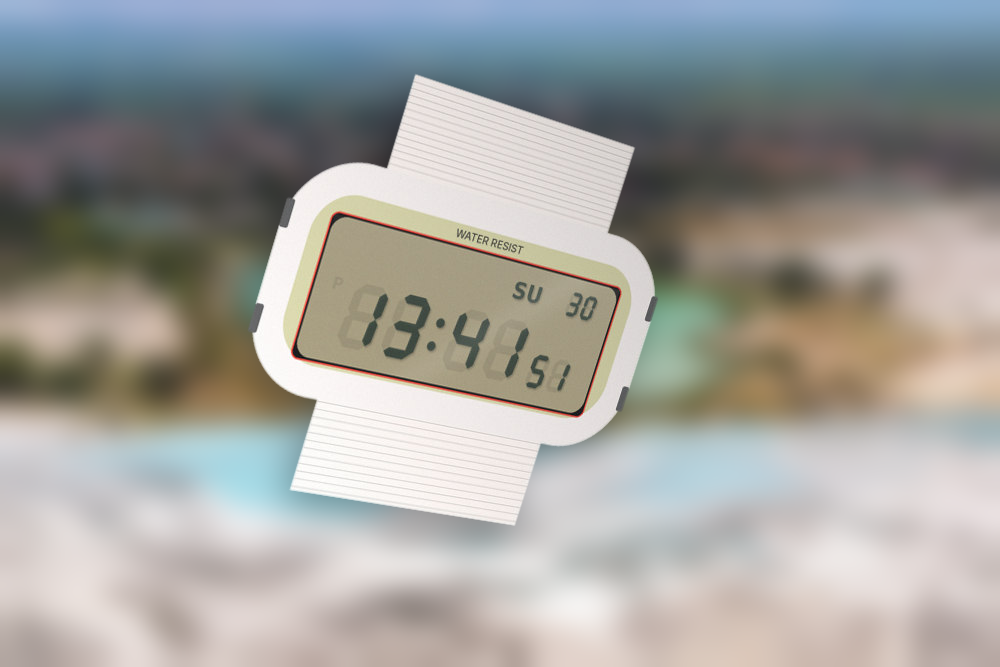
13:41:51
